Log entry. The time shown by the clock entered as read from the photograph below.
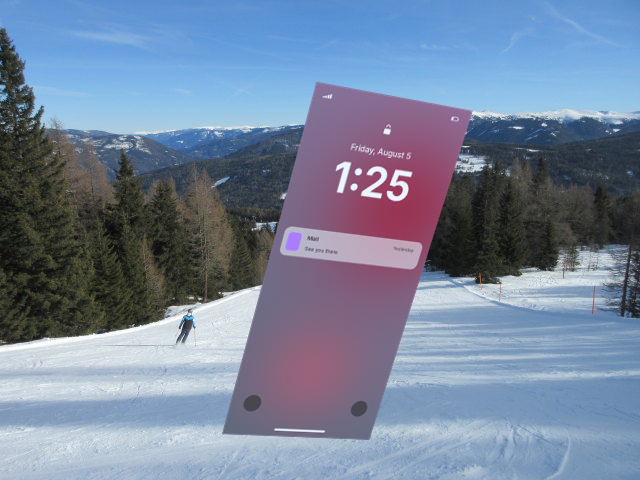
1:25
